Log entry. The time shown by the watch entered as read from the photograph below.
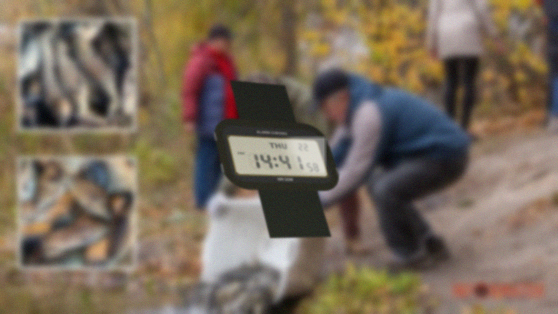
14:41
